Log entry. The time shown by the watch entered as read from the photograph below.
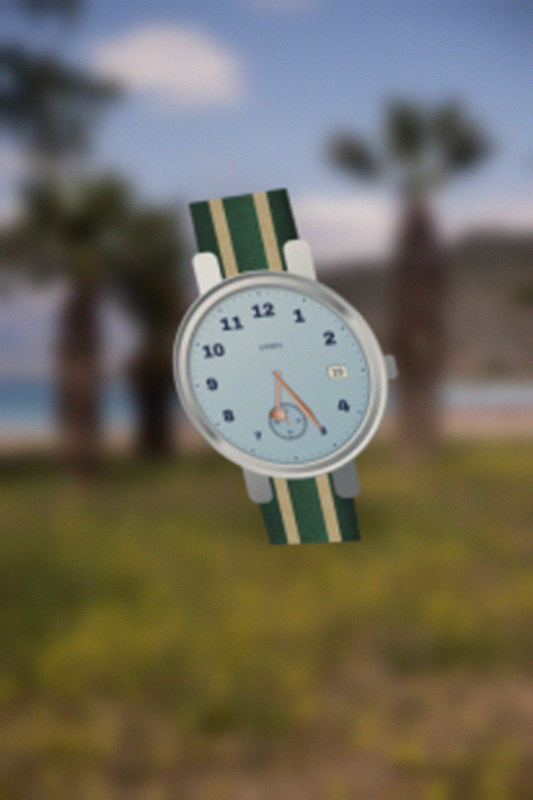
6:25
